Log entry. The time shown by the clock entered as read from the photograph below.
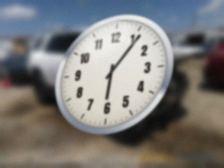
6:06
